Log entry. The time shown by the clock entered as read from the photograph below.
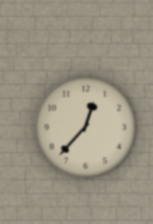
12:37
